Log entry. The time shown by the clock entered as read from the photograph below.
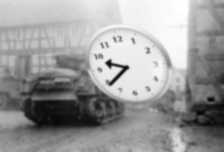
9:39
